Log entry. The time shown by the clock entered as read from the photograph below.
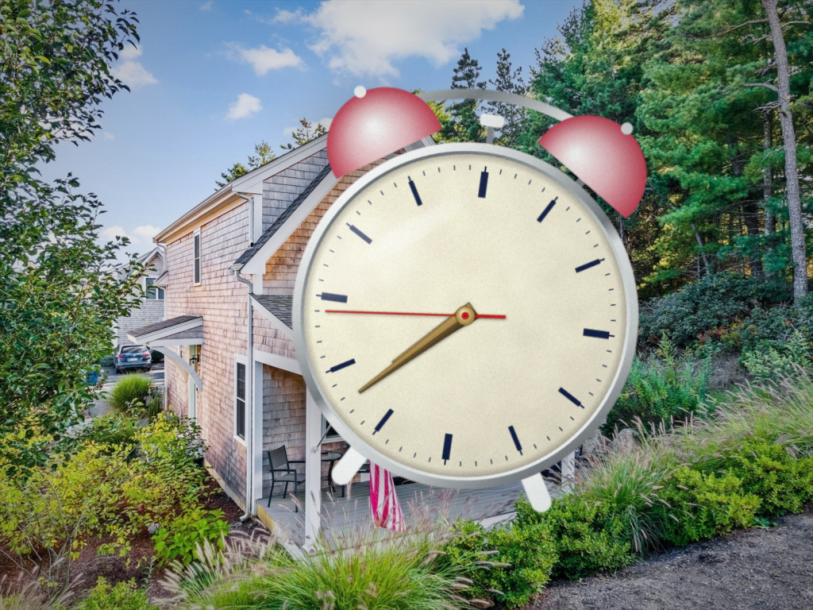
7:37:44
